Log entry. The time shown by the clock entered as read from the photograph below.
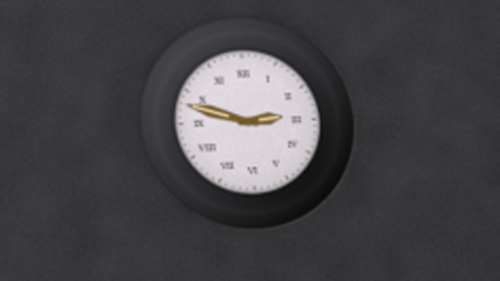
2:48
